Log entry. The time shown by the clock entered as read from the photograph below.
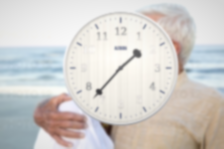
1:37
